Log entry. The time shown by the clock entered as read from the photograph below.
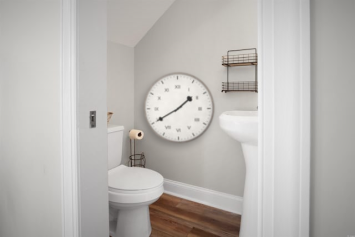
1:40
